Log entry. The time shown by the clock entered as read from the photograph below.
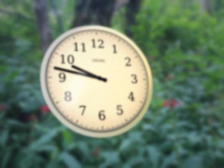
9:47
